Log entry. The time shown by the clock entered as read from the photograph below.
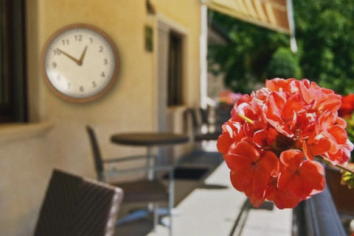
12:51
